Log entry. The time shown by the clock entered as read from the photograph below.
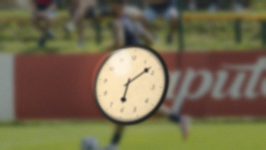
6:08
